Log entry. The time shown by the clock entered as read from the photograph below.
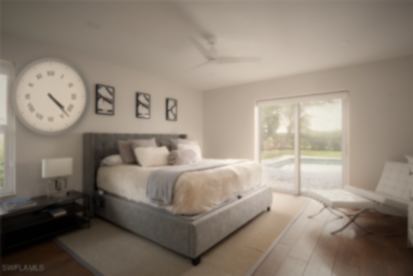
4:23
